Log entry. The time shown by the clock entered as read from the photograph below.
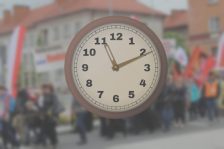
11:11
